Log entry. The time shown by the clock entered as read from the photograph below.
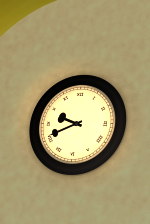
9:41
